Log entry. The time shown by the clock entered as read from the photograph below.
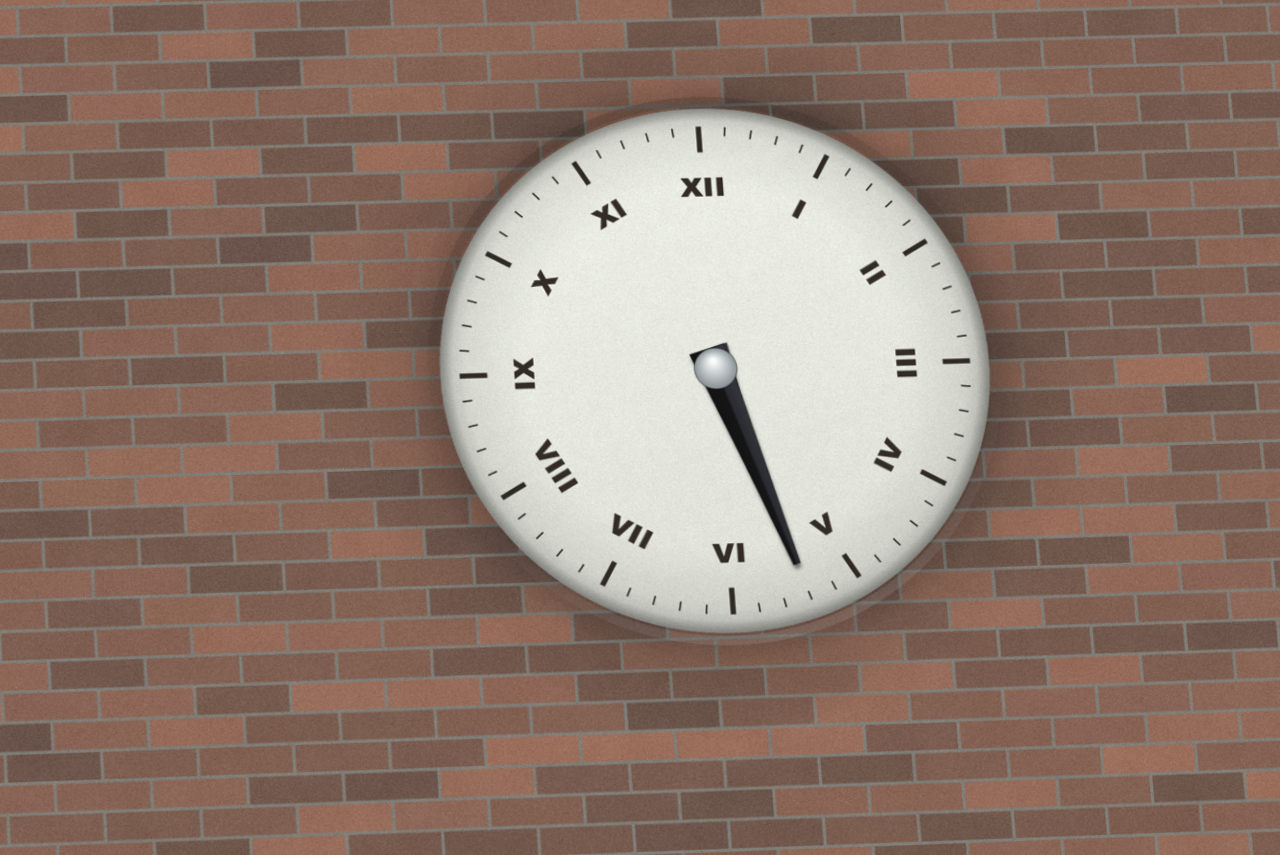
5:27
